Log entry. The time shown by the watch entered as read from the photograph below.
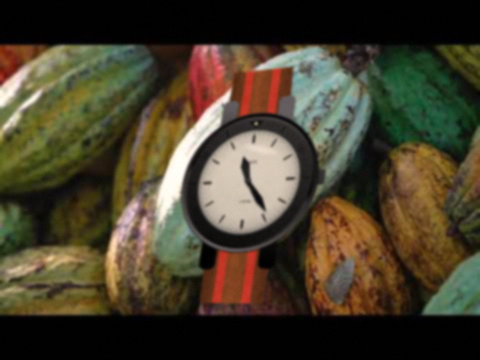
11:24
